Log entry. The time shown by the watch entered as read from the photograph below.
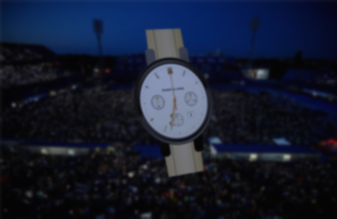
6:33
